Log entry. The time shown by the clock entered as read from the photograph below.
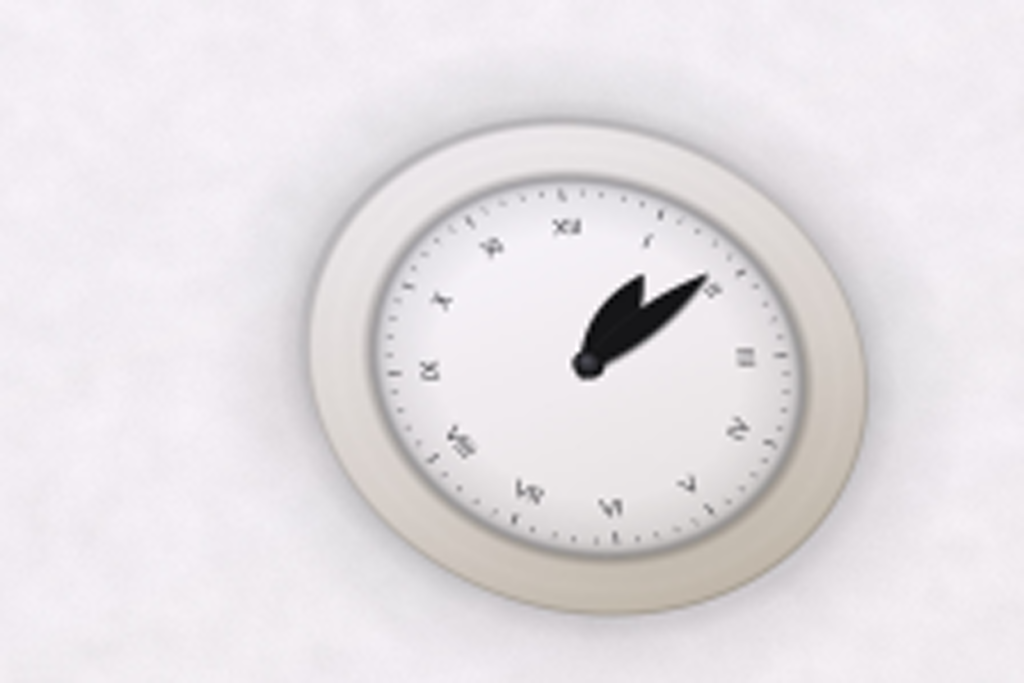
1:09
